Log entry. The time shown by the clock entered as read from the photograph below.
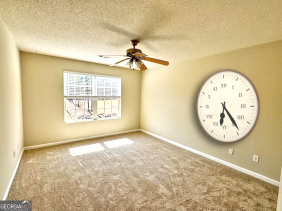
6:24
